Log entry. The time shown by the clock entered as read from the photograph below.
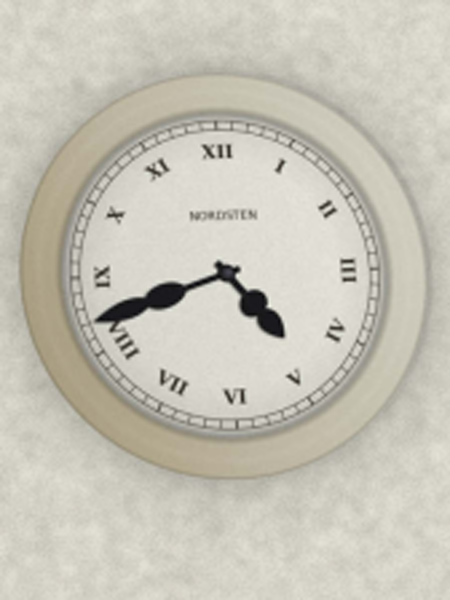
4:42
